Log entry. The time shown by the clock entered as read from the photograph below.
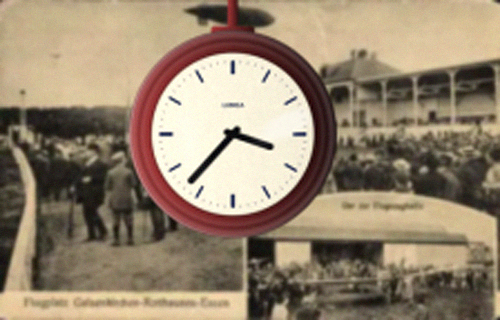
3:37
